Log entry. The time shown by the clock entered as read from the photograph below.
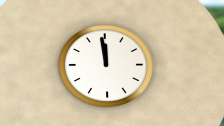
11:59
